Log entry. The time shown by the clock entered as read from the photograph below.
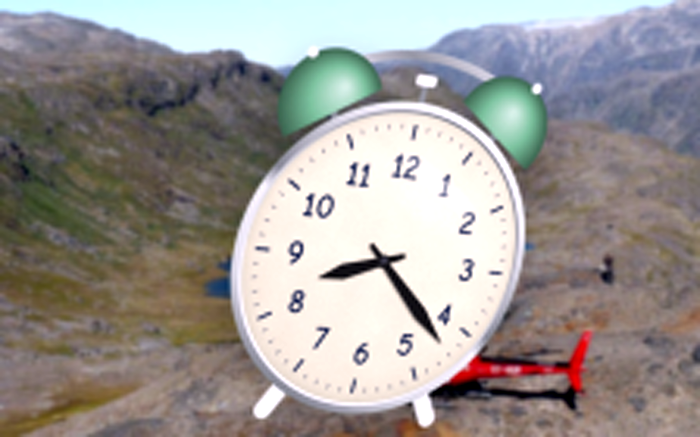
8:22
